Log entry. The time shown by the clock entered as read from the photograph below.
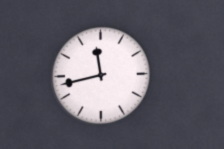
11:43
